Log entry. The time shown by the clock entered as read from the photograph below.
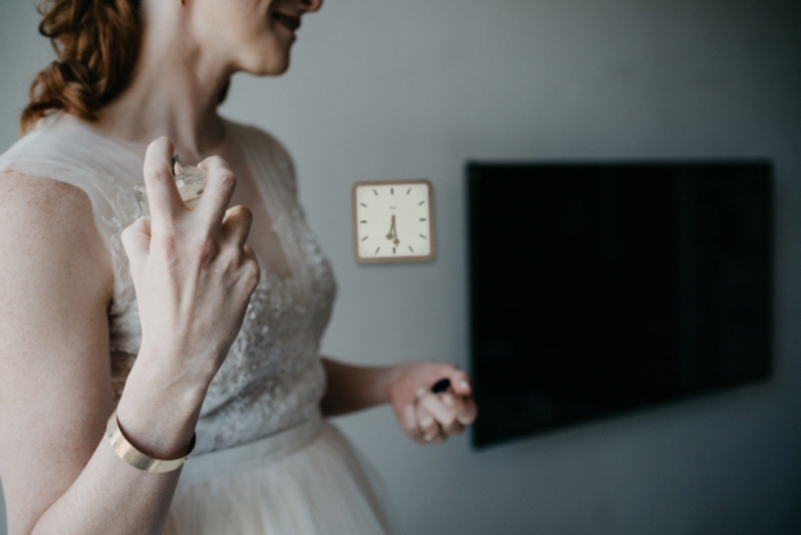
6:29
